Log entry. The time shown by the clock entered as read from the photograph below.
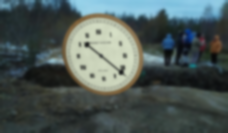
10:22
